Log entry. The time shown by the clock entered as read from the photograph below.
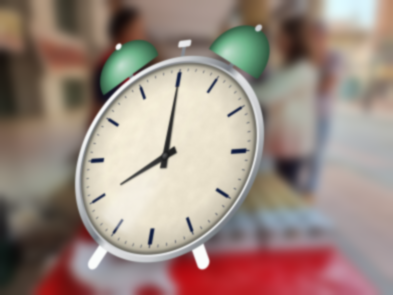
8:00
